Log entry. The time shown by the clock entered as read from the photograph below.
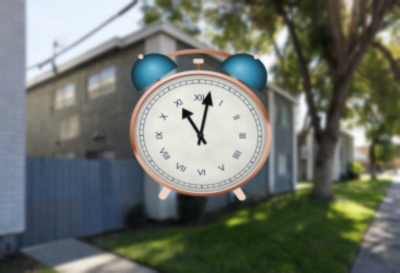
11:02
